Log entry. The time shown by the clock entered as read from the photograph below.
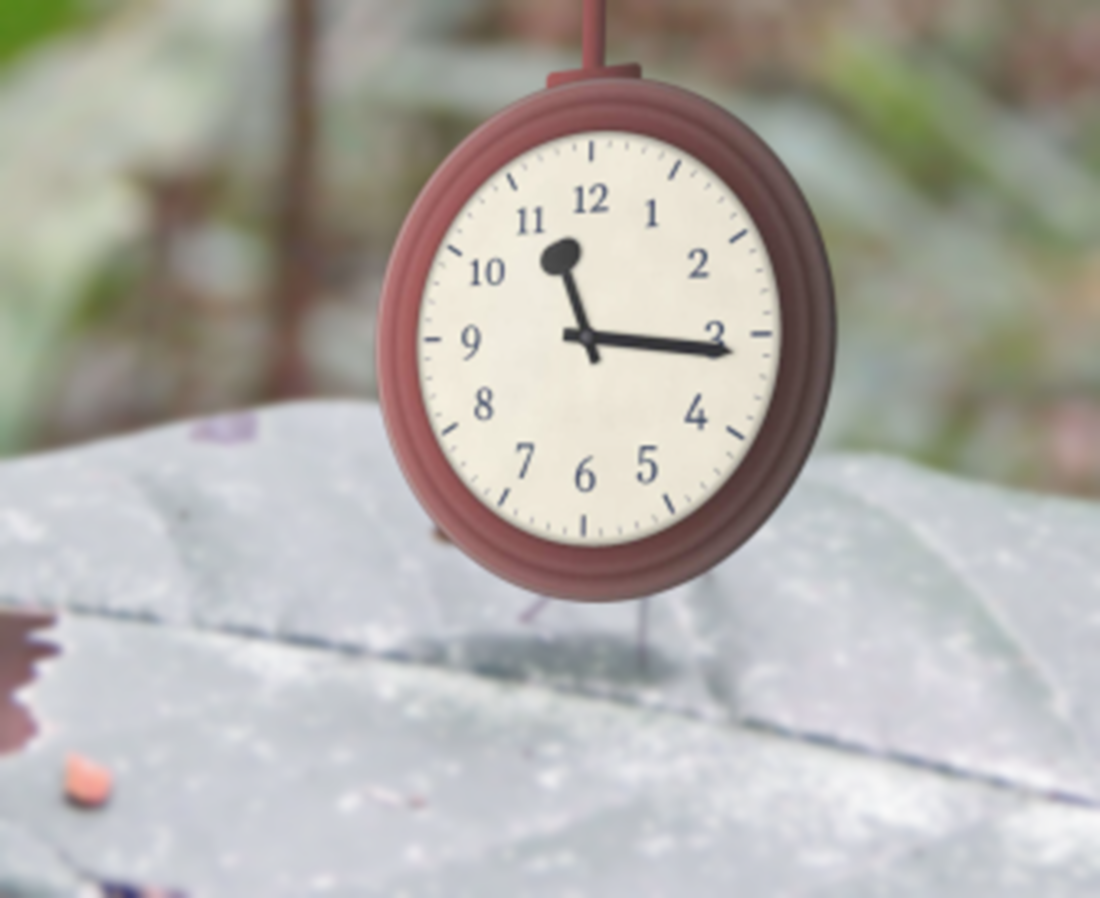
11:16
